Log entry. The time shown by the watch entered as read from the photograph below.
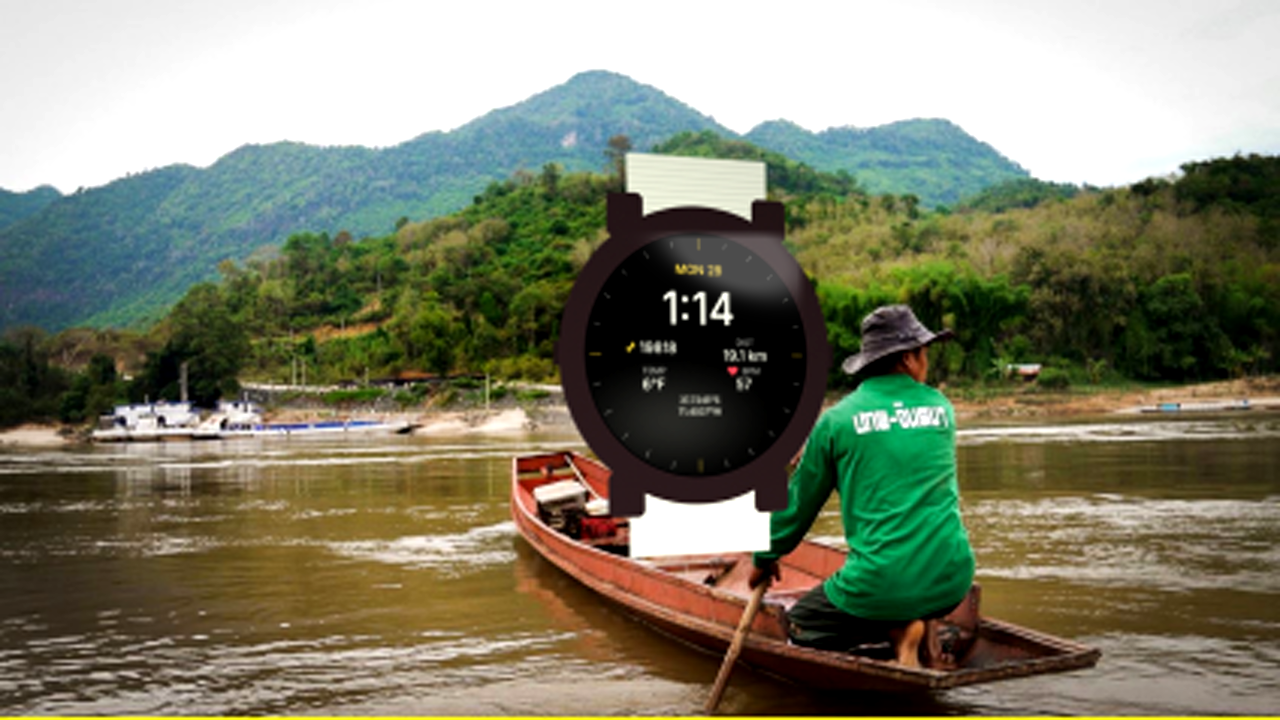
1:14
